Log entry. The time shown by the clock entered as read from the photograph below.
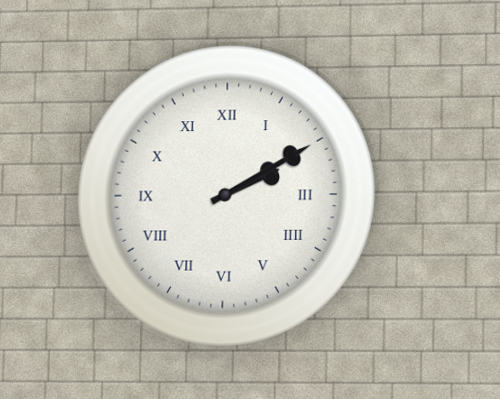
2:10
